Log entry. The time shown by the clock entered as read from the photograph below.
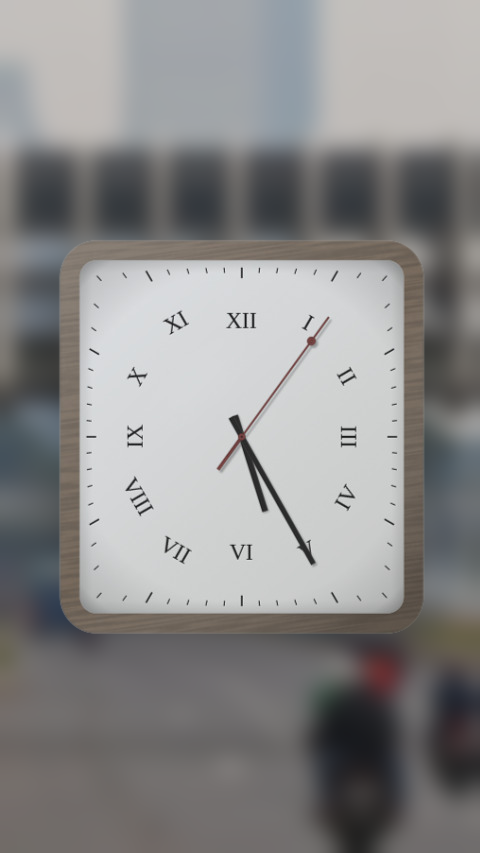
5:25:06
